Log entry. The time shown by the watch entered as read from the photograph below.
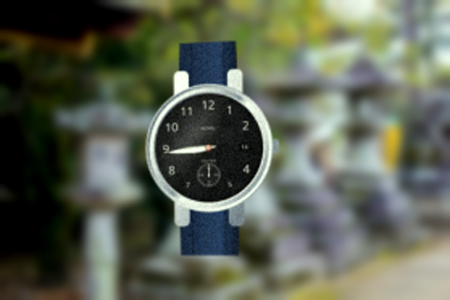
8:44
